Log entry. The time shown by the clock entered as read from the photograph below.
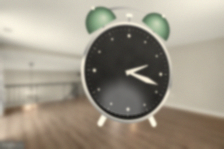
2:18
